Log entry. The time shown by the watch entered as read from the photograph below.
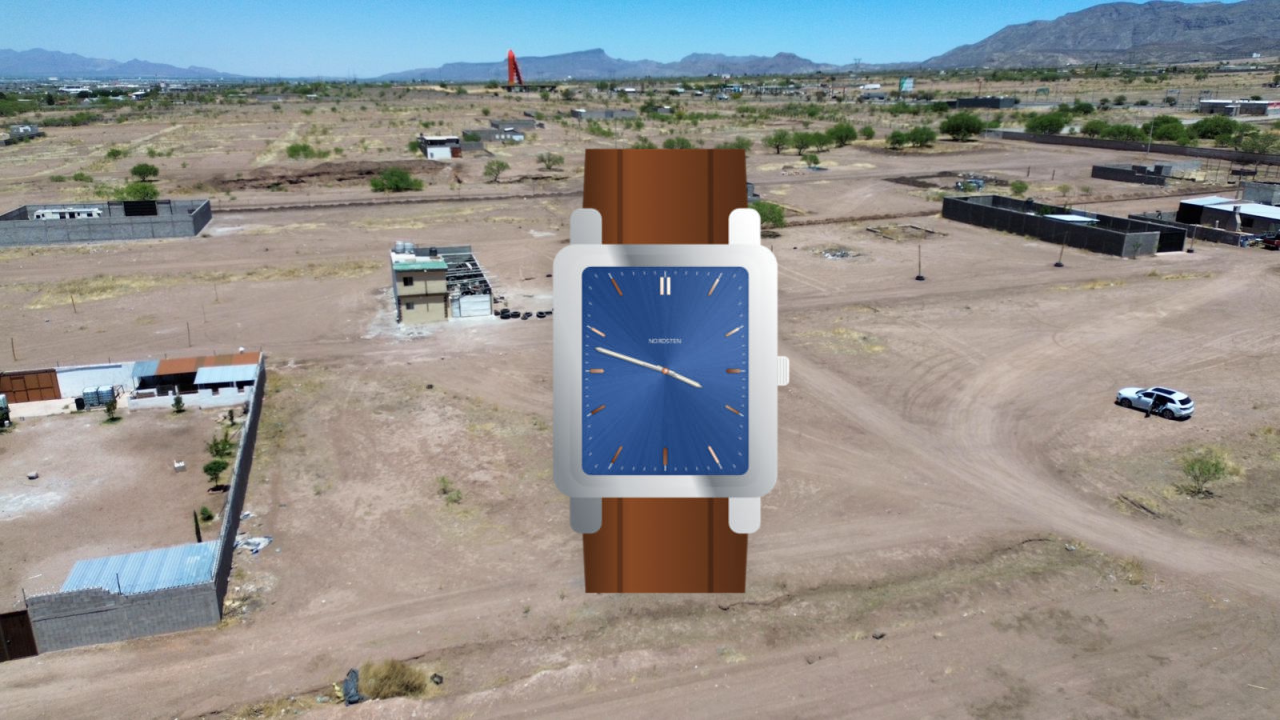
3:48
